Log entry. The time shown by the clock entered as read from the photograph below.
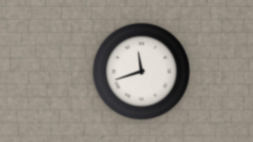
11:42
